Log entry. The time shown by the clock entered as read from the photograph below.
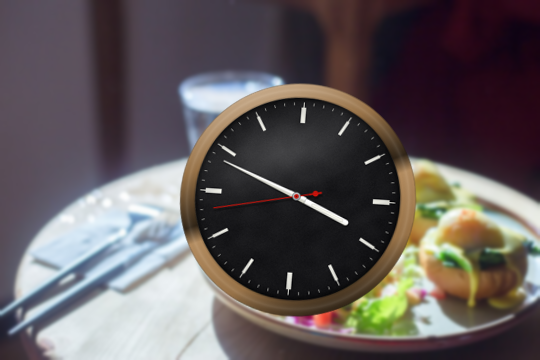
3:48:43
